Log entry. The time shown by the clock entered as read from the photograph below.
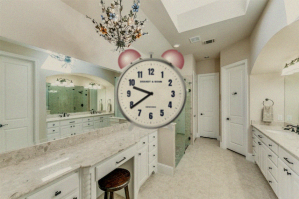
9:39
